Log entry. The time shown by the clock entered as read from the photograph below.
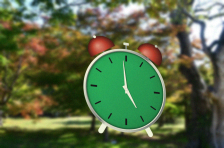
4:59
